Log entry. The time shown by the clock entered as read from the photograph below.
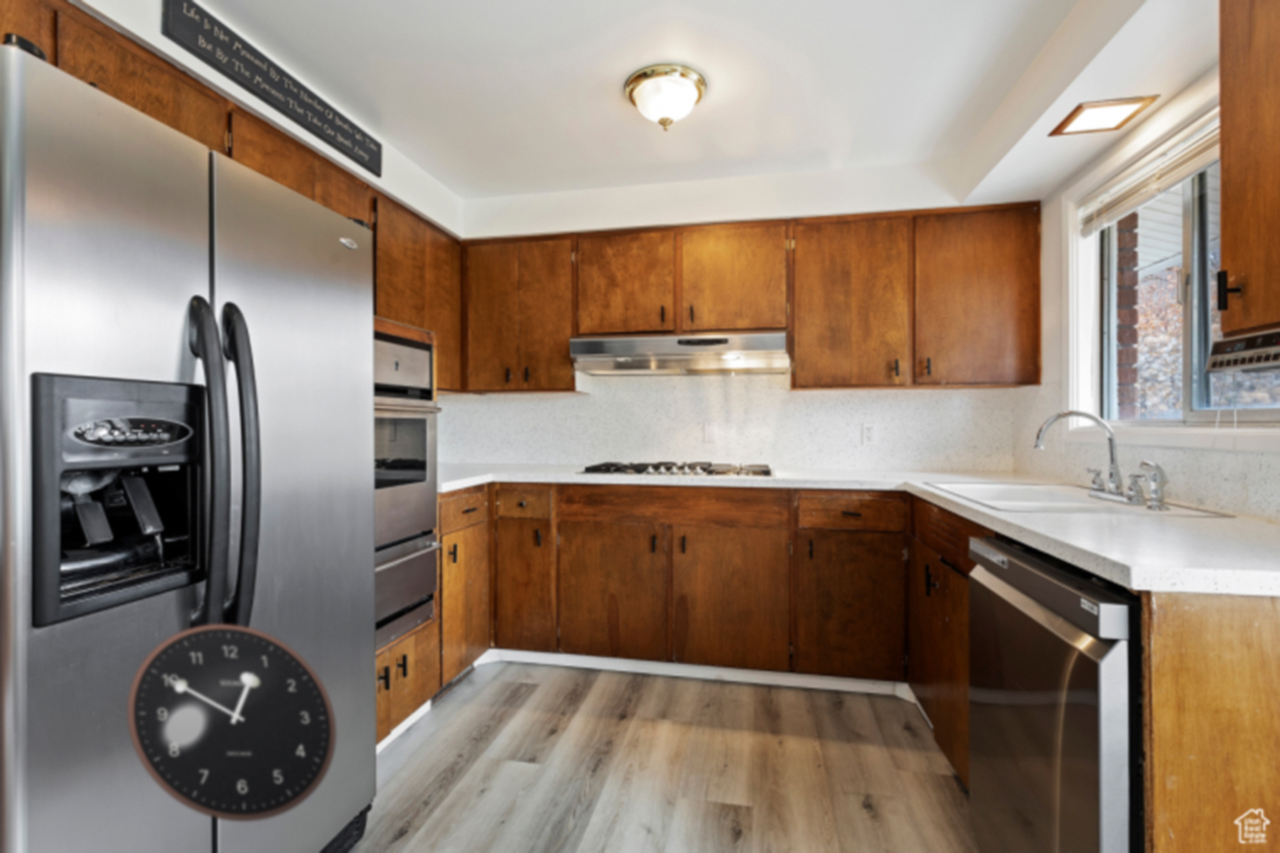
12:50
